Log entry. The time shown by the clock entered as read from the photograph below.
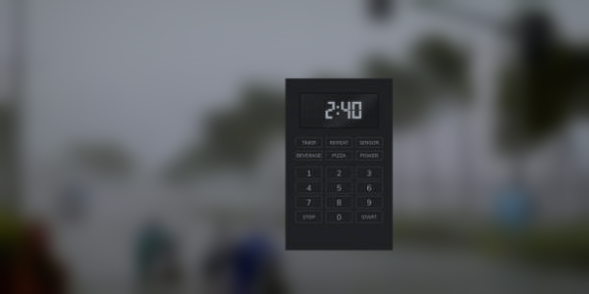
2:40
